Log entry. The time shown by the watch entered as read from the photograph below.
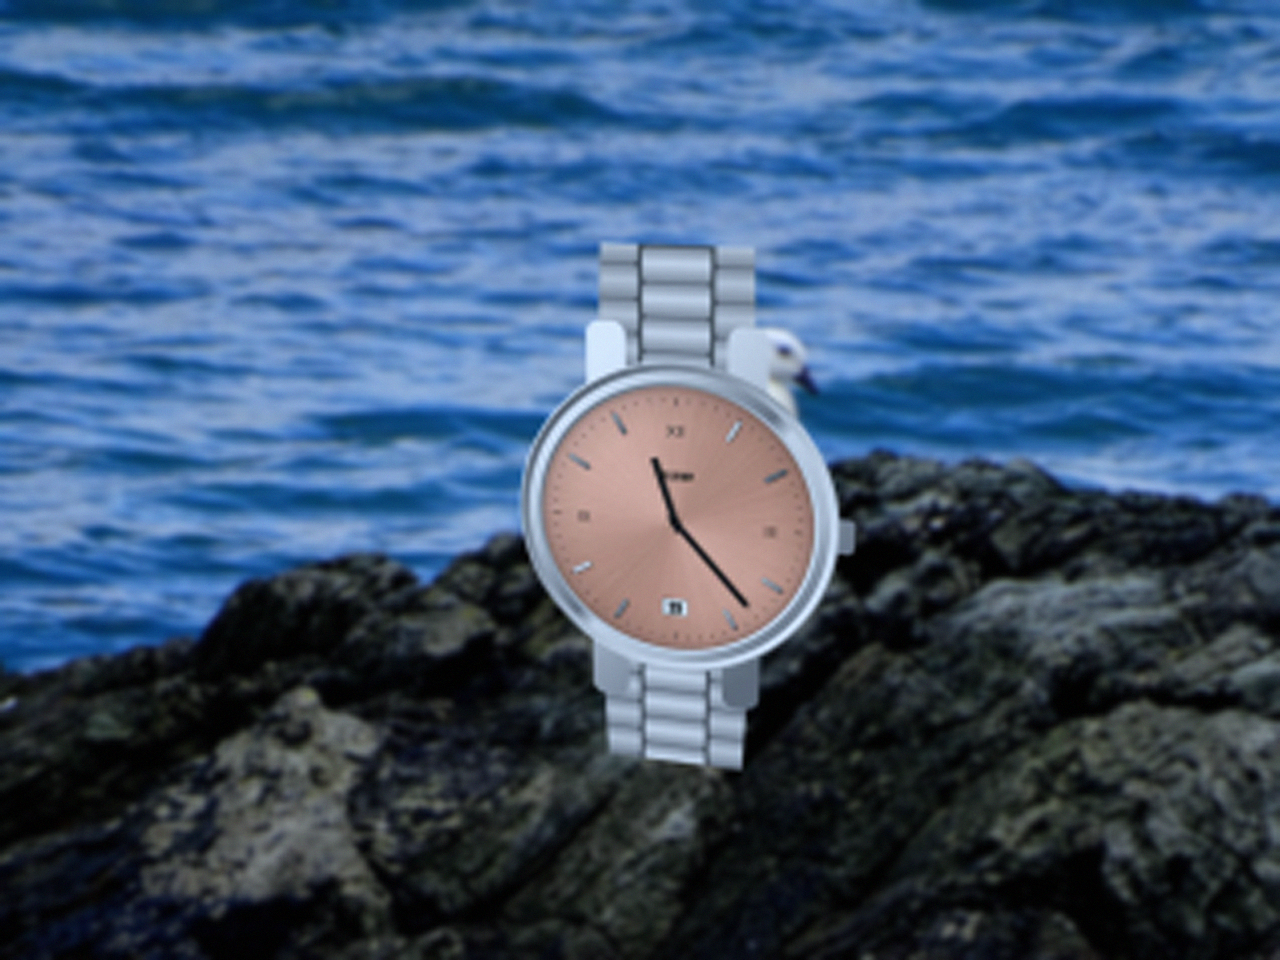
11:23
